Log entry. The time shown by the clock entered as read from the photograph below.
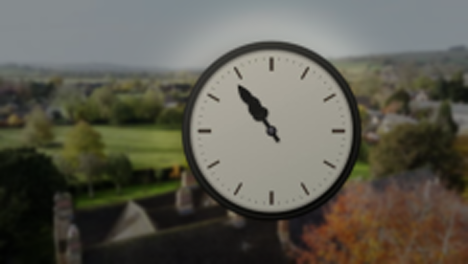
10:54
